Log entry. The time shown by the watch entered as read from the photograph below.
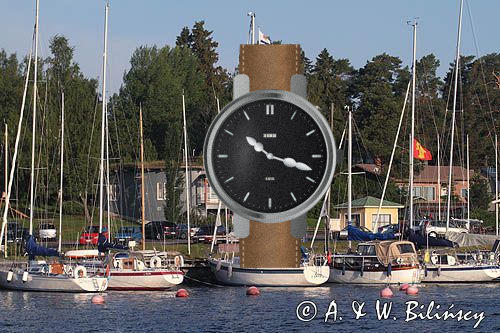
10:18
